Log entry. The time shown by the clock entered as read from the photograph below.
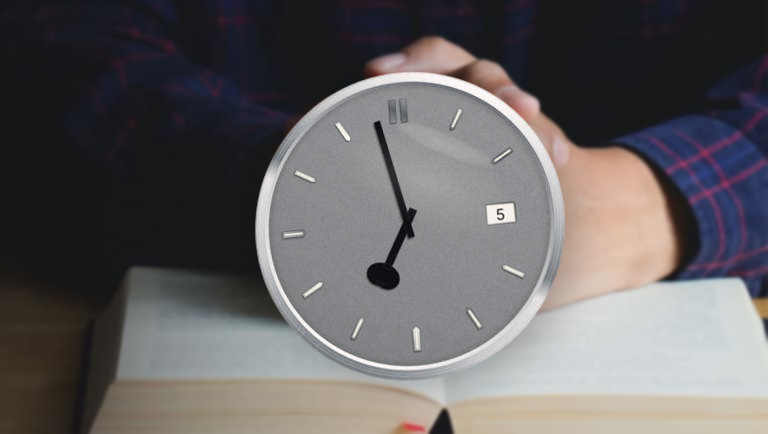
6:58
